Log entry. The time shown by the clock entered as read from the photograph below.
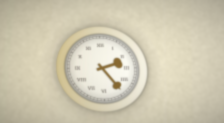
2:24
